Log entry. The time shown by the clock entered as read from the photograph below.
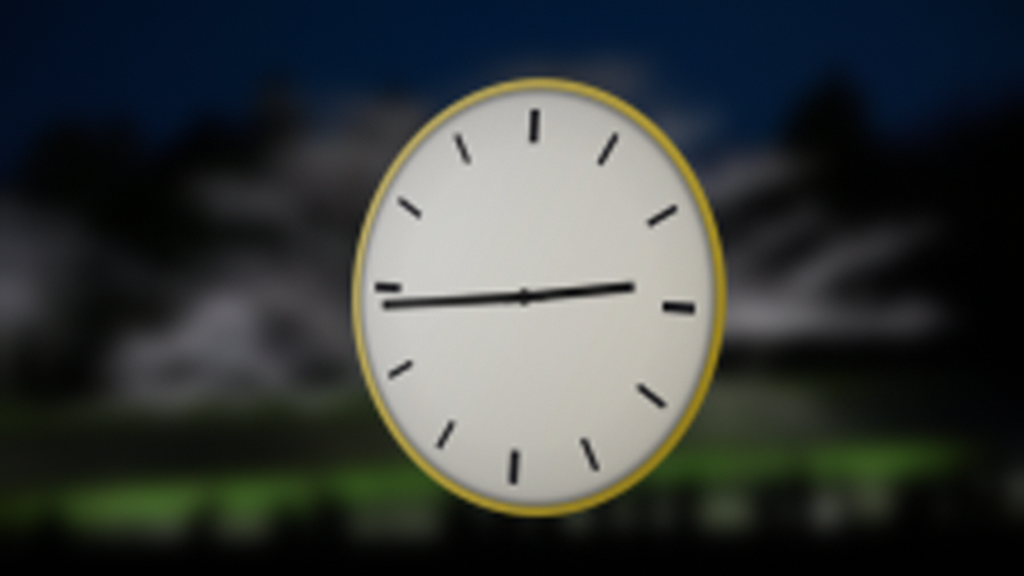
2:44
